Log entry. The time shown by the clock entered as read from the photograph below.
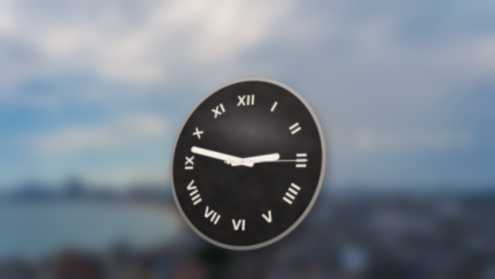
2:47:15
